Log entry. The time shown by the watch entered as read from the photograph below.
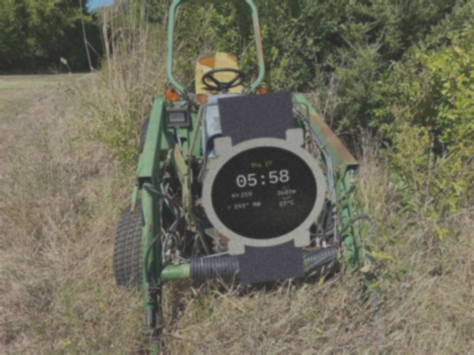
5:58
